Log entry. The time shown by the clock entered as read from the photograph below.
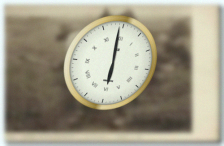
5:59
